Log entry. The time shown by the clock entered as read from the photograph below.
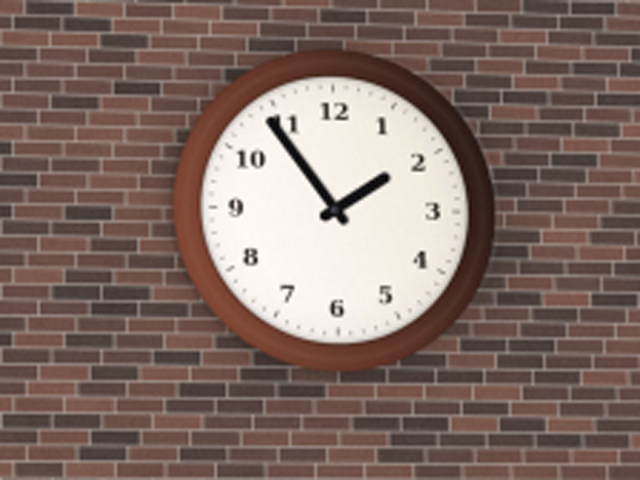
1:54
